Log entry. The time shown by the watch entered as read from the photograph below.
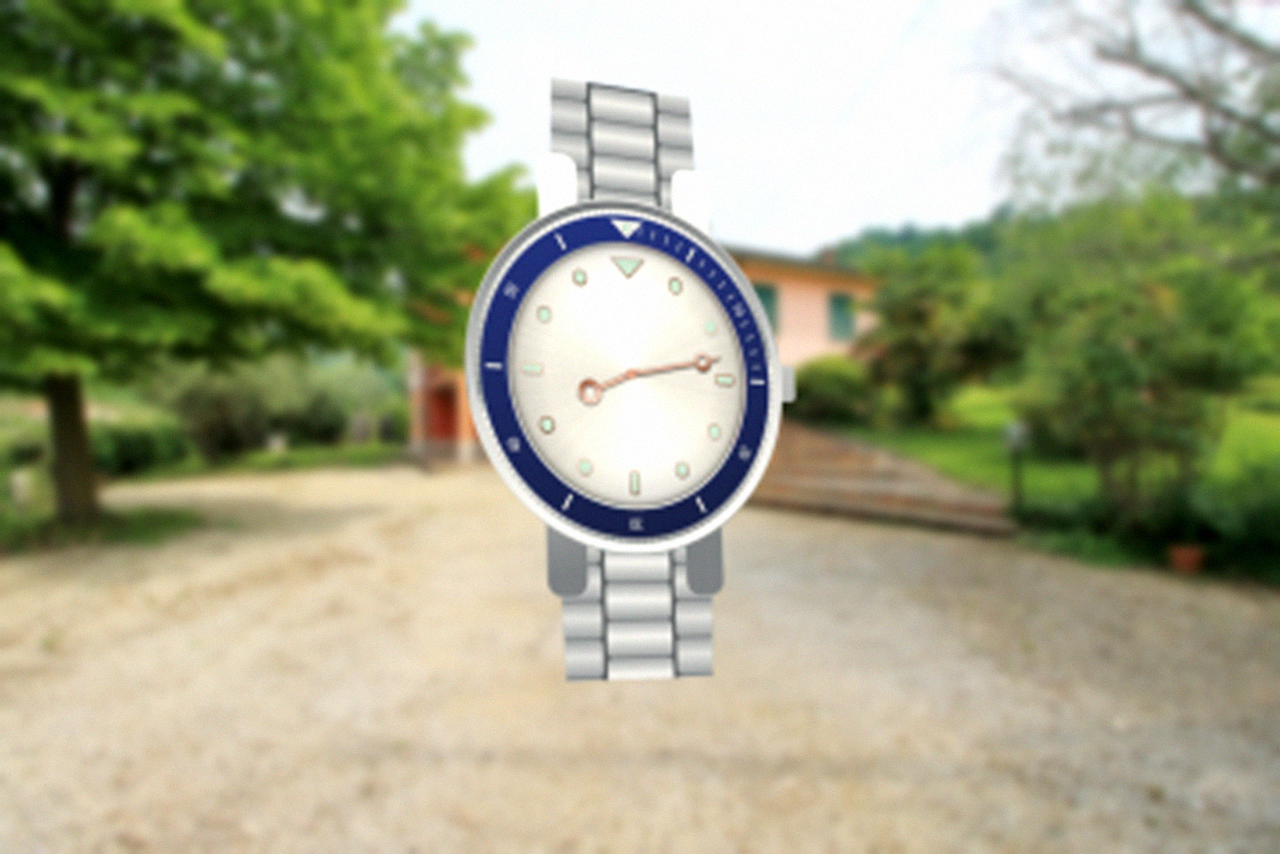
8:13
